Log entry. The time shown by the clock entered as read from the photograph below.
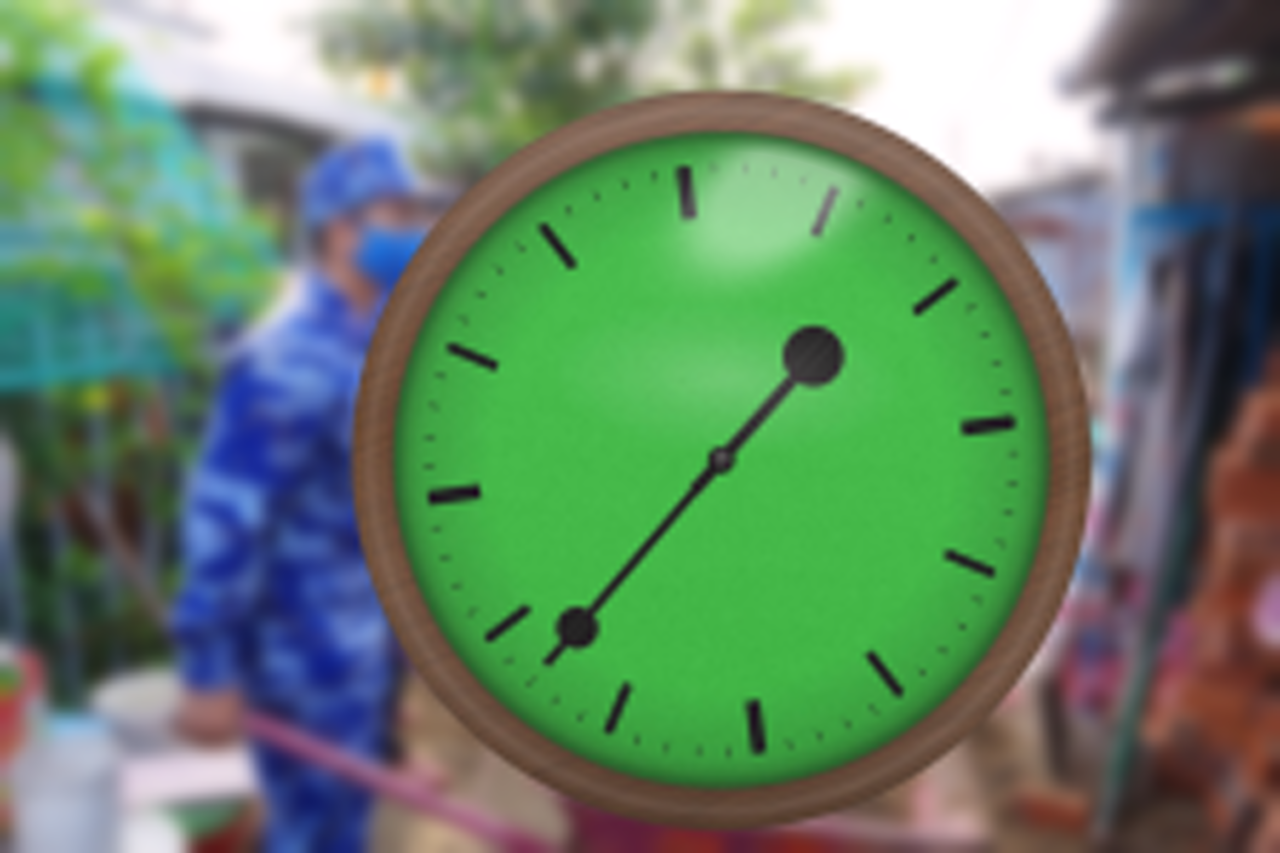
1:38
